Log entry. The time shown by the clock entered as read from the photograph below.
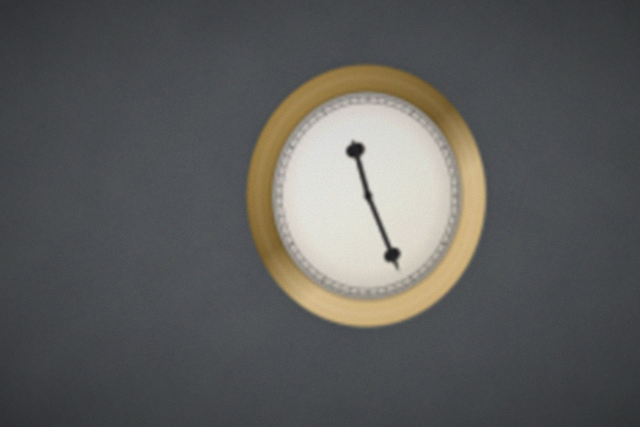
11:26
